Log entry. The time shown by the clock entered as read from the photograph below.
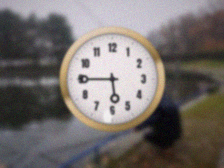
5:45
